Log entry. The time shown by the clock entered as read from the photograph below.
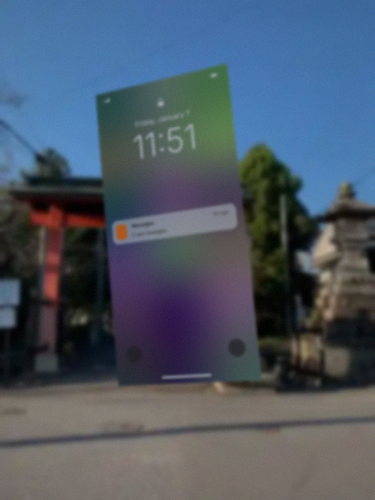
11:51
